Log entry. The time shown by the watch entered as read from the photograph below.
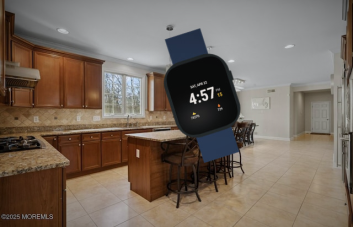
4:57
